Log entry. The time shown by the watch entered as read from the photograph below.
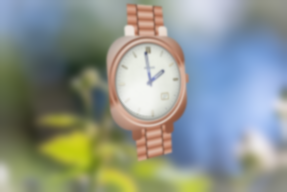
1:59
